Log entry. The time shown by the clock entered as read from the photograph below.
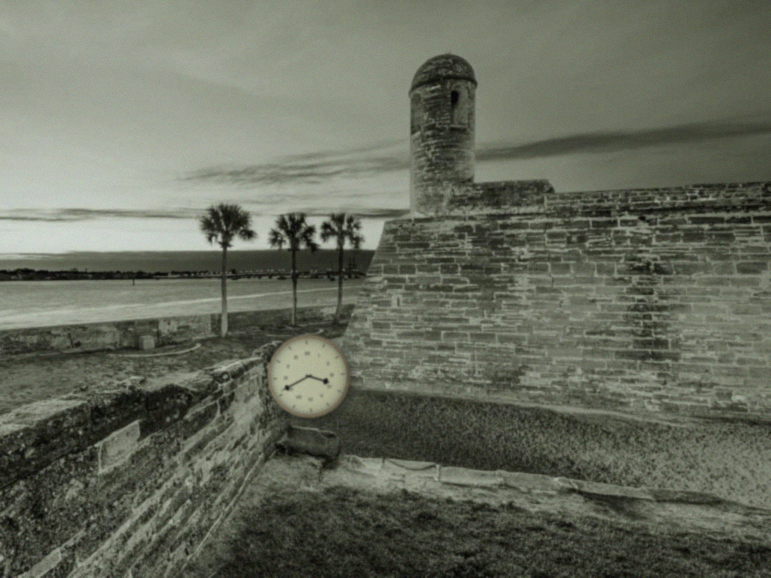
3:41
